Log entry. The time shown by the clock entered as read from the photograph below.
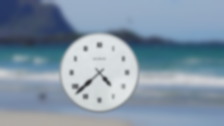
4:38
